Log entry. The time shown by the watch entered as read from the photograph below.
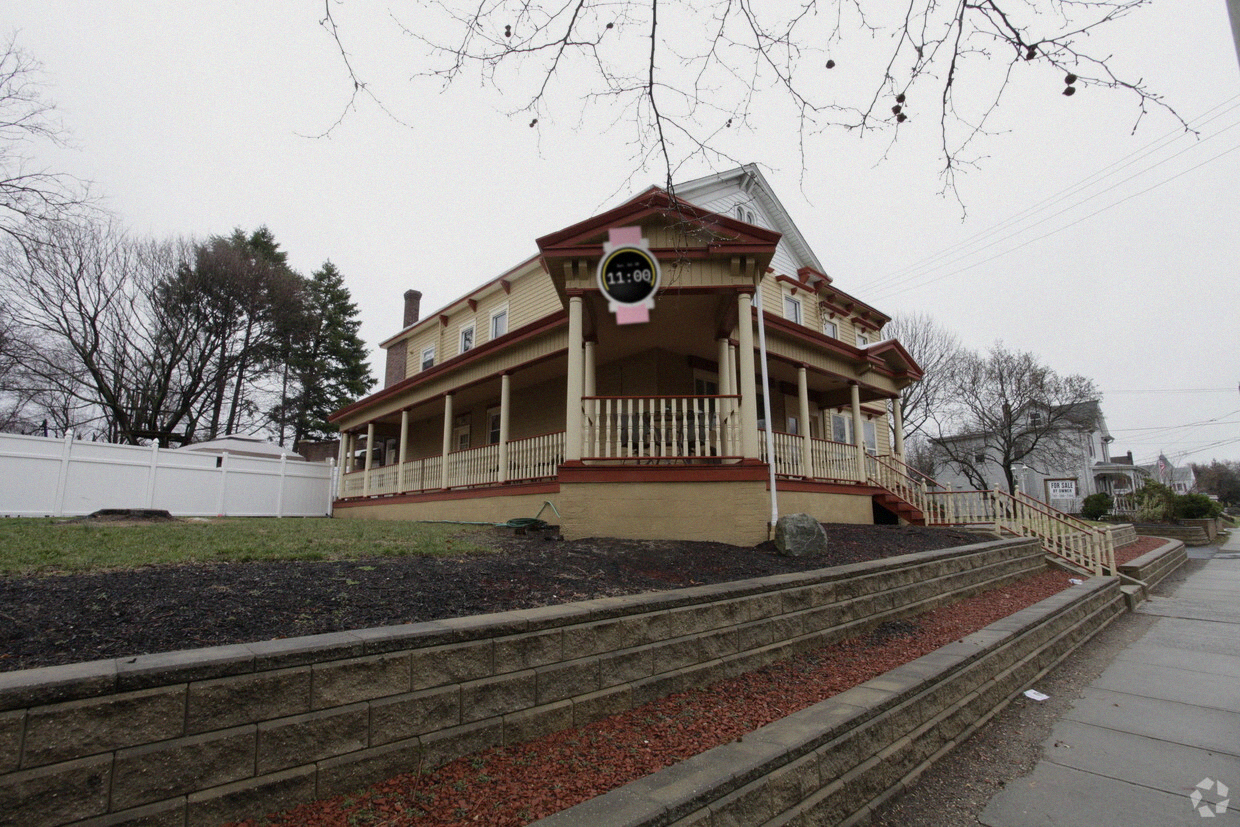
11:00
